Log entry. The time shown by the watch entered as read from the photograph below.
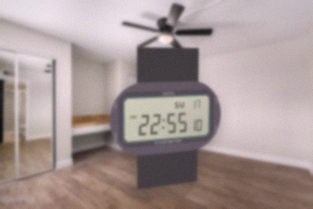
22:55
